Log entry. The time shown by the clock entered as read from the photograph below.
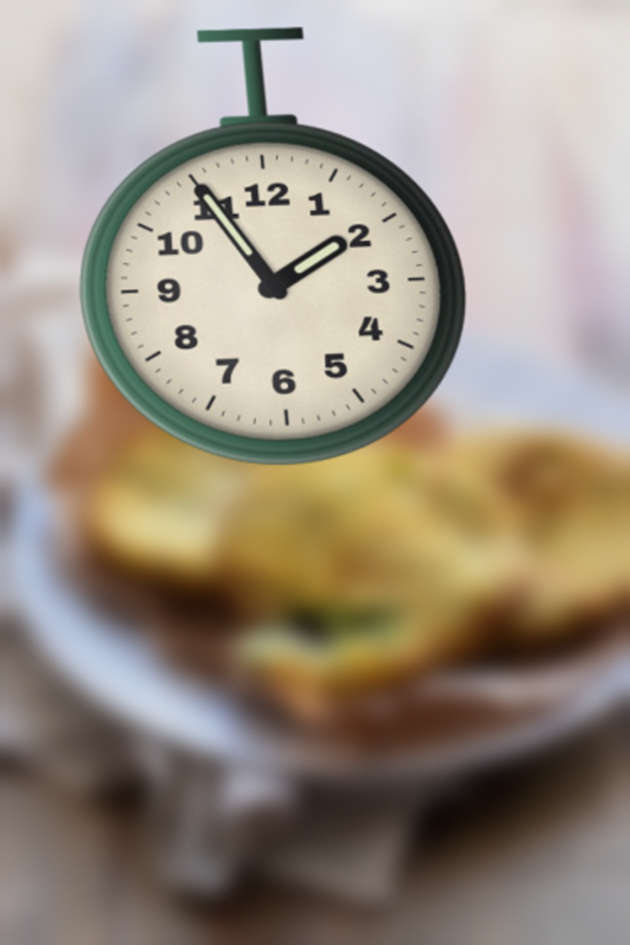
1:55
